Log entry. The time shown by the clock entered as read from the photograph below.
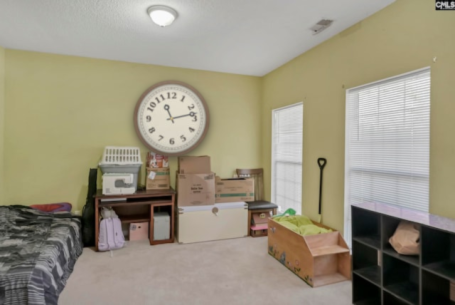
11:13
